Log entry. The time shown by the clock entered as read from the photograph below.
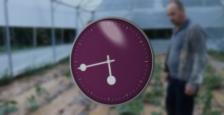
5:43
